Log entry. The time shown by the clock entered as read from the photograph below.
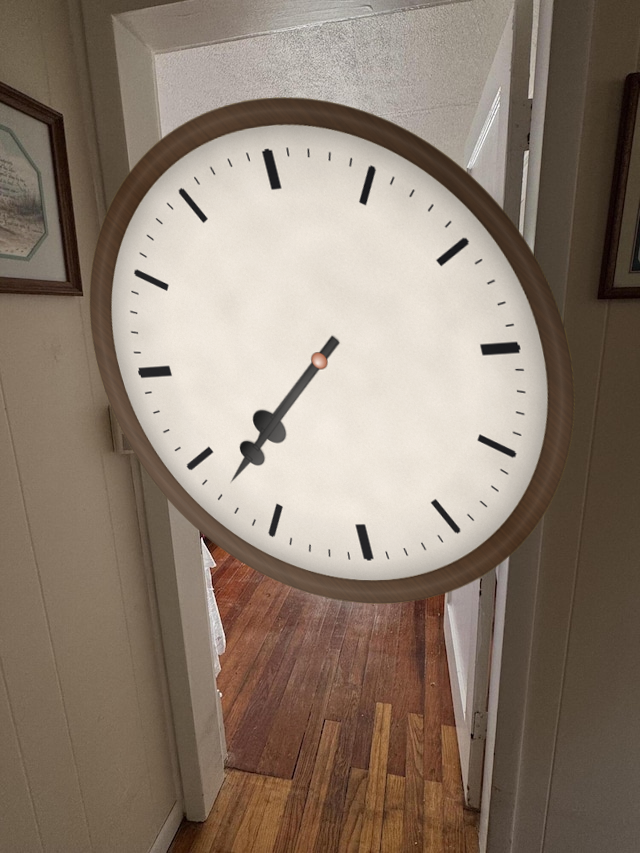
7:38
